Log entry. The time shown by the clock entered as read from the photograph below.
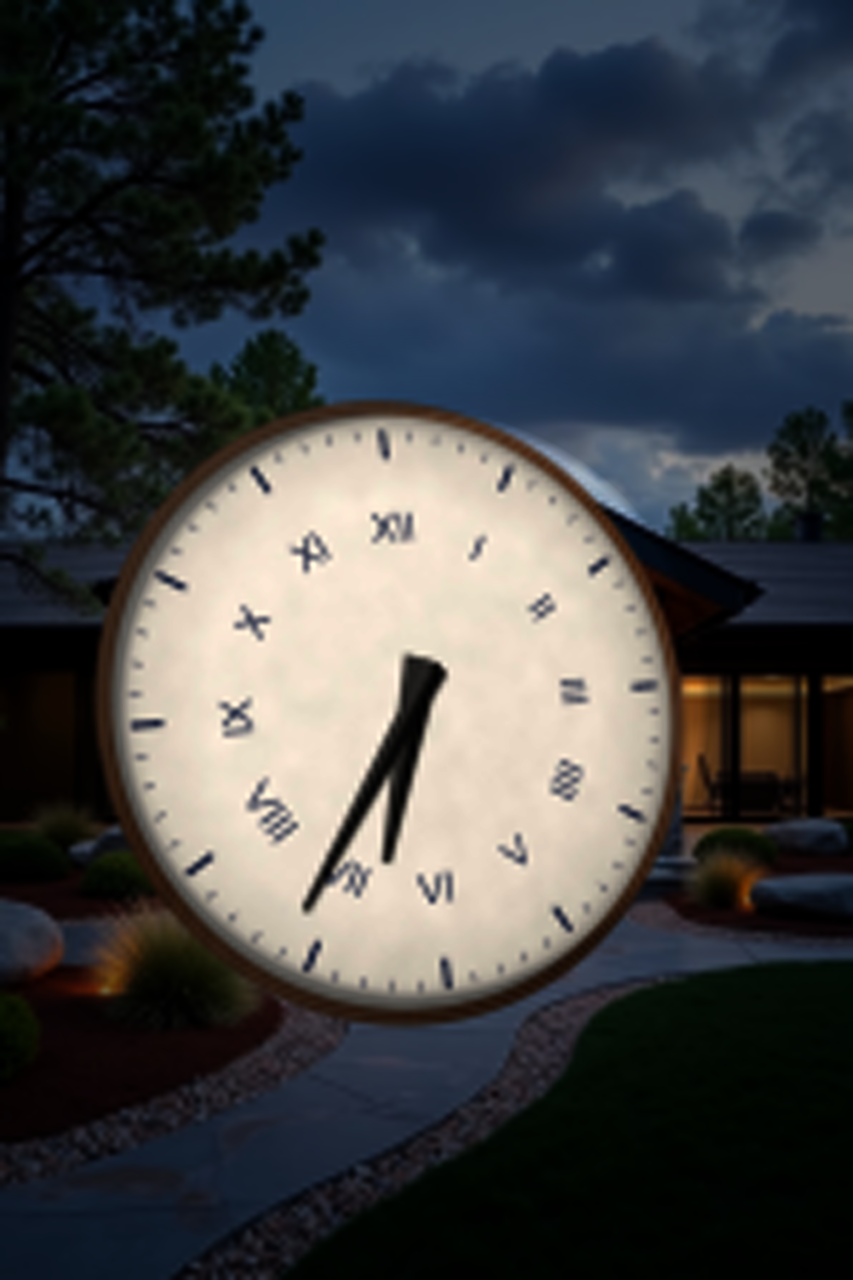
6:36
